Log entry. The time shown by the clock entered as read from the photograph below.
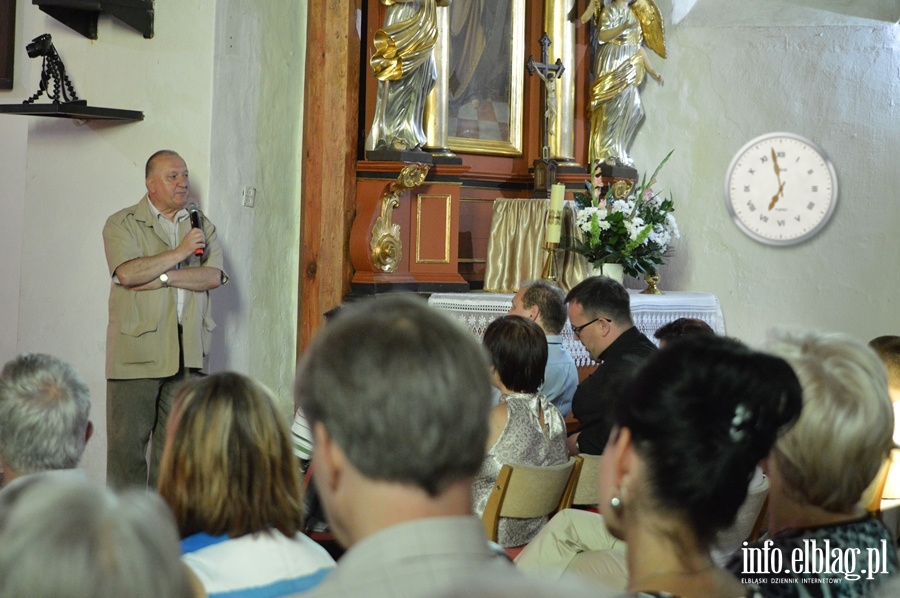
6:58
